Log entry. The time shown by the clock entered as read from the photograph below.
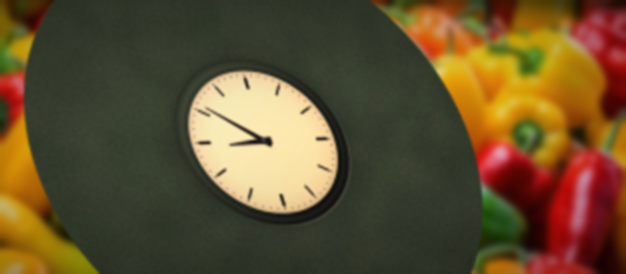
8:51
